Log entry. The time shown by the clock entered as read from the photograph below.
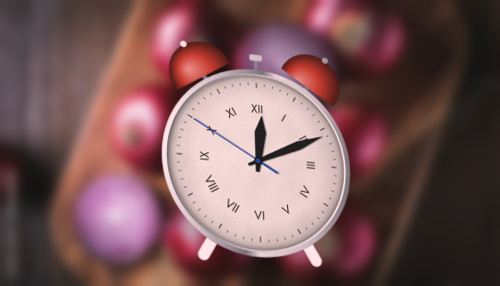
12:10:50
